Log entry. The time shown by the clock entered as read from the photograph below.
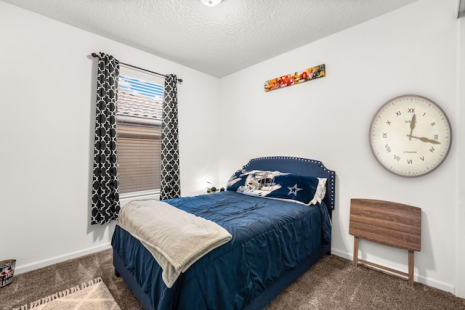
12:17
